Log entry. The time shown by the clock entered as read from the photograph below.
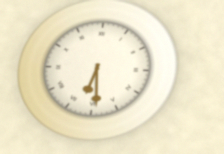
6:29
